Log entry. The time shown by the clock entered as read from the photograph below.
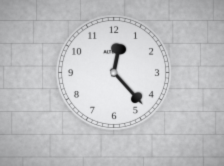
12:23
